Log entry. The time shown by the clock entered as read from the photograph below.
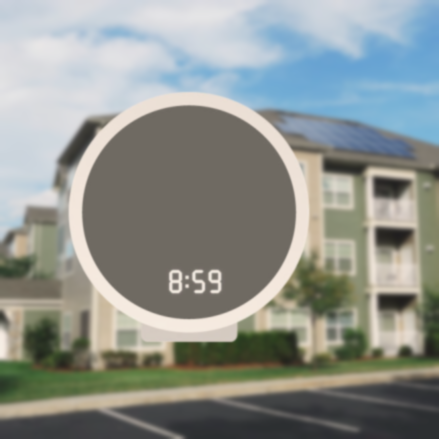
8:59
